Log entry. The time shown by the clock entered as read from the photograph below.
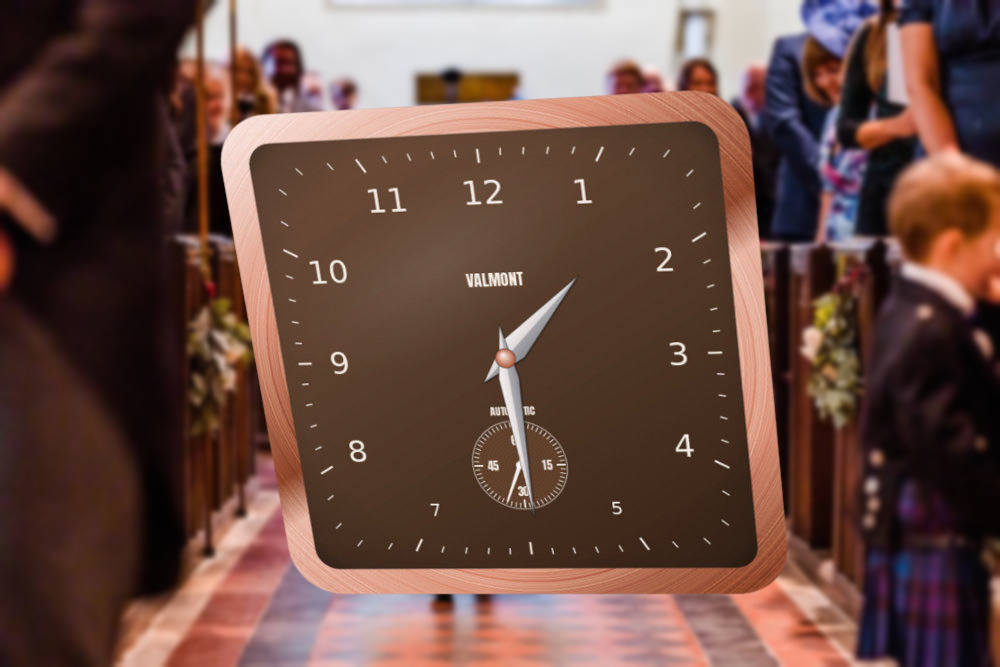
1:29:34
